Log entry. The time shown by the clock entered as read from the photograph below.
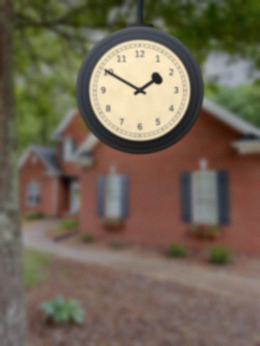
1:50
